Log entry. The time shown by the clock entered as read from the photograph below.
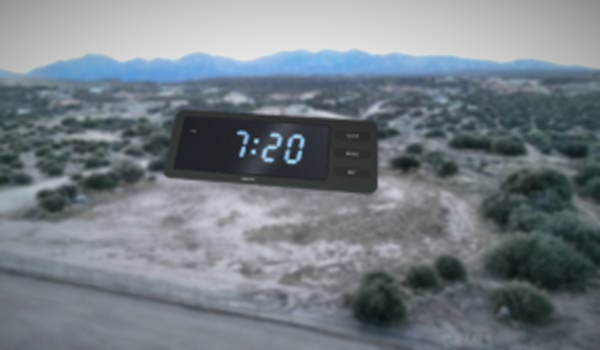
7:20
